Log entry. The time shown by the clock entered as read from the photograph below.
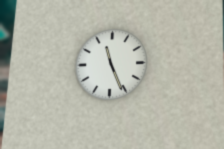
11:26
